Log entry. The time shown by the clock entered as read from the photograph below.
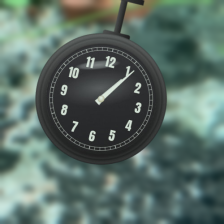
1:06
